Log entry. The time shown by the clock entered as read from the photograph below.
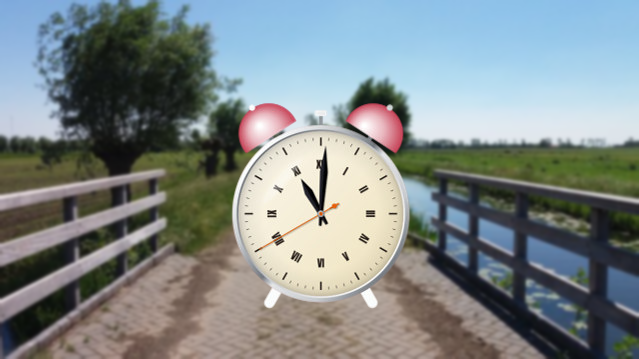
11:00:40
